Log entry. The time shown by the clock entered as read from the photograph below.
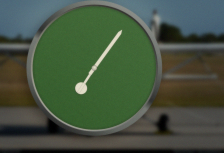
7:06
